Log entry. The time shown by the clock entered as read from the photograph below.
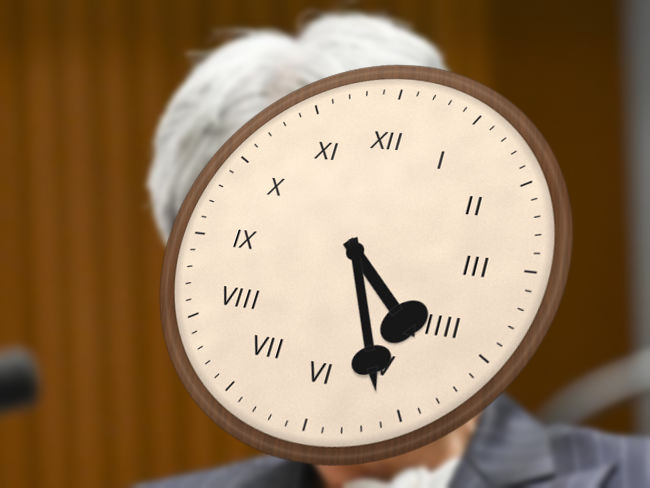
4:26
